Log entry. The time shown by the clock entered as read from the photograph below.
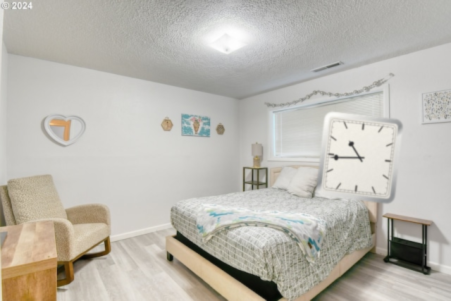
10:44
